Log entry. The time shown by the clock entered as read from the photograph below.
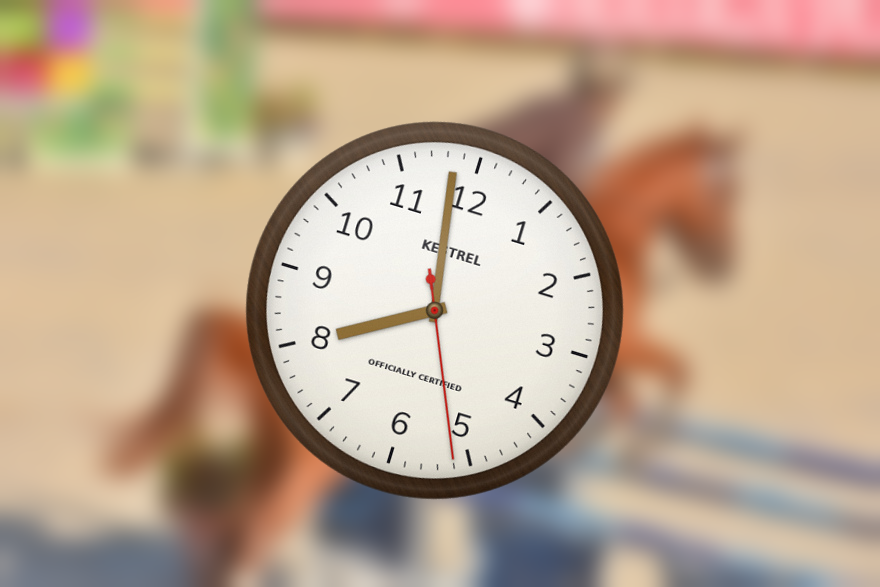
7:58:26
